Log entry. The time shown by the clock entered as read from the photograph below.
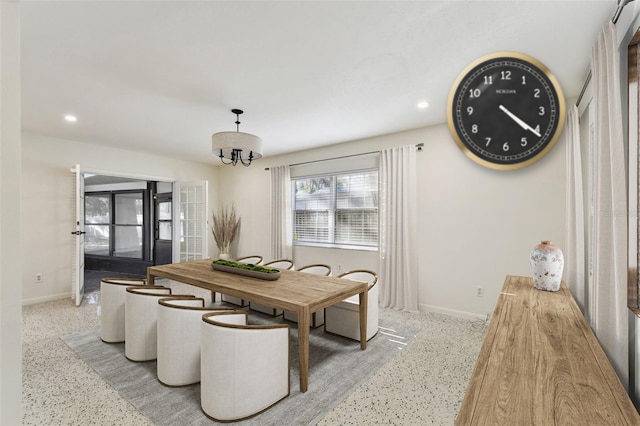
4:21
